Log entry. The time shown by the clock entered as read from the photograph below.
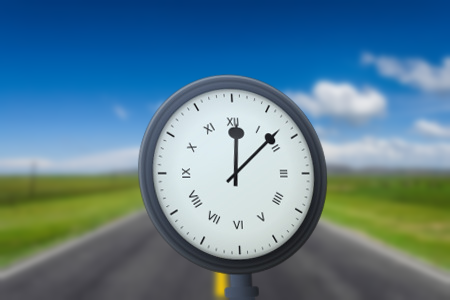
12:08
